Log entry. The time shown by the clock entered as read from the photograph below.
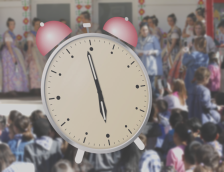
5:59
